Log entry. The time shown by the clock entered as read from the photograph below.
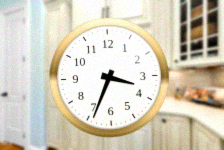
3:34
